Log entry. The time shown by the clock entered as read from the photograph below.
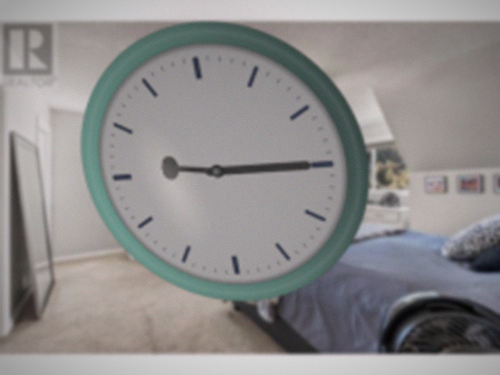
9:15
